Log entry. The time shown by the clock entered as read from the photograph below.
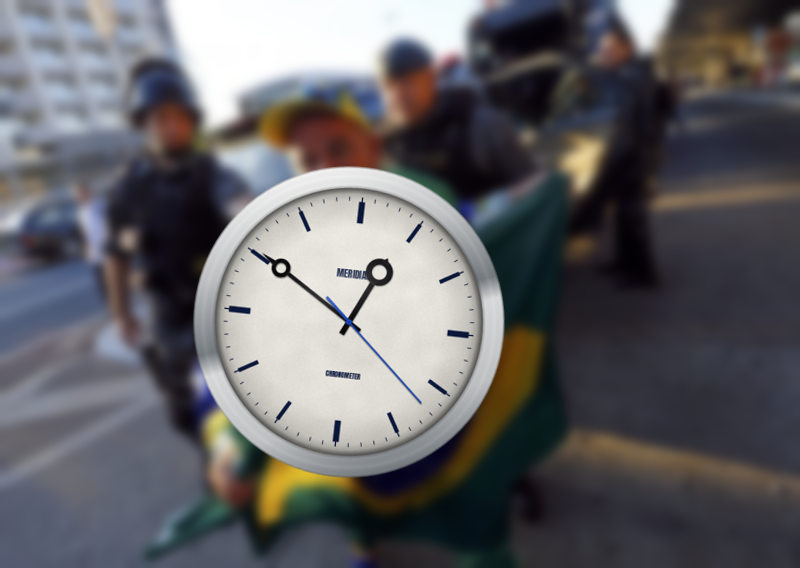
12:50:22
